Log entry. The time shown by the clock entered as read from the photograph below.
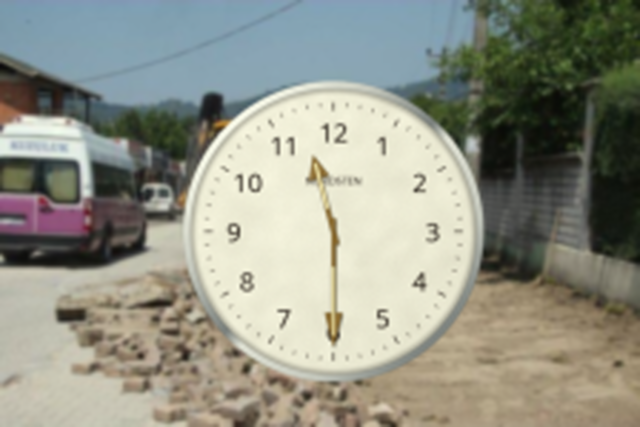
11:30
